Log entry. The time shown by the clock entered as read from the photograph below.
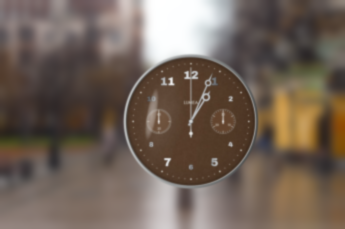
1:04
